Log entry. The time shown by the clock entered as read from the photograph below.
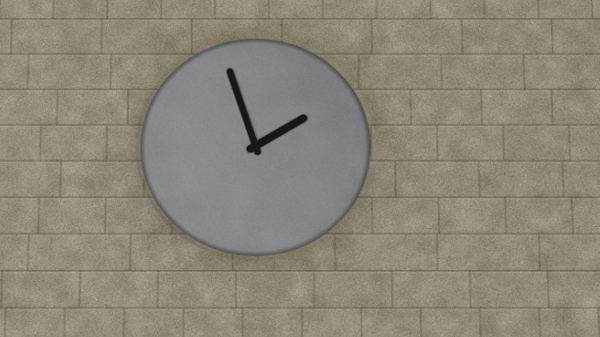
1:57
